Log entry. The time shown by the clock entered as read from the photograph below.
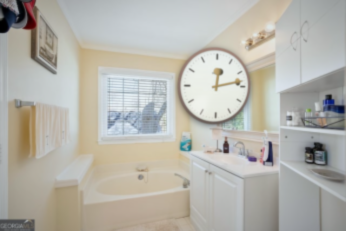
12:13
